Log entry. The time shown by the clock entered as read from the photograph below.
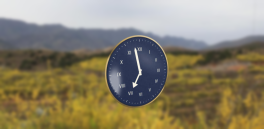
6:58
